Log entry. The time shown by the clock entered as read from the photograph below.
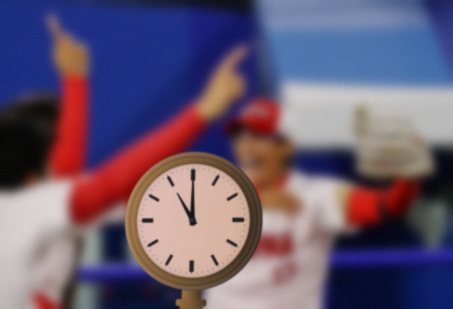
11:00
